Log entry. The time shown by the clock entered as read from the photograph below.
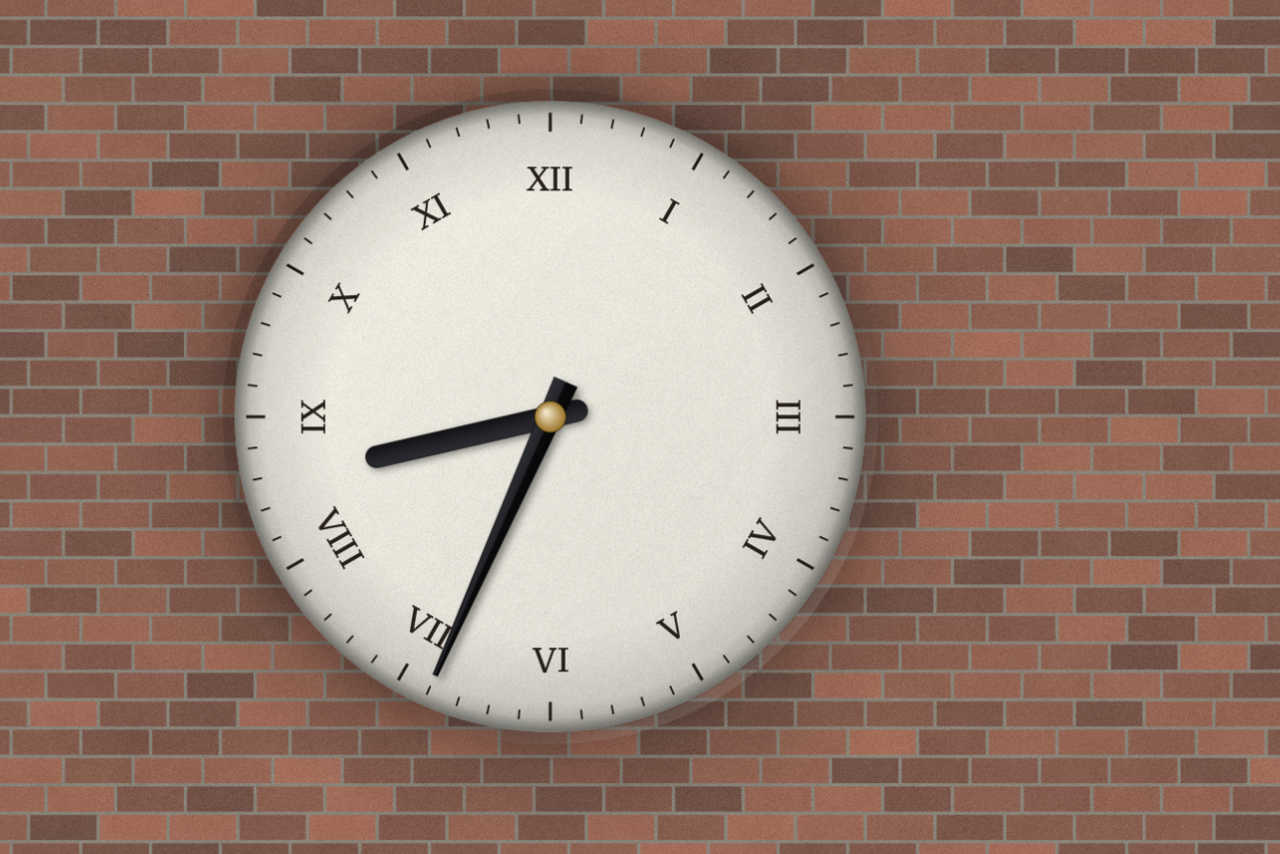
8:34
